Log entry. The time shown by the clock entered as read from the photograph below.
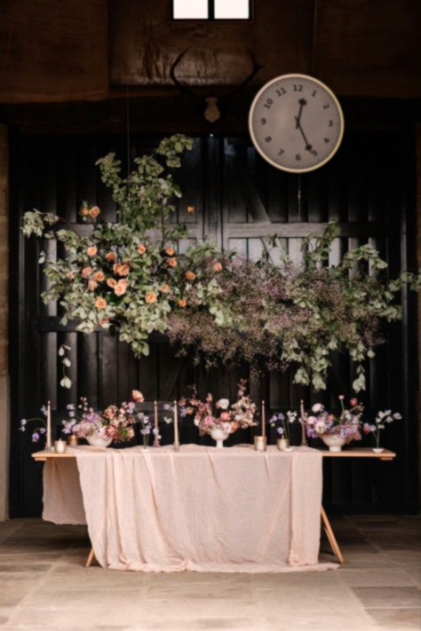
12:26
